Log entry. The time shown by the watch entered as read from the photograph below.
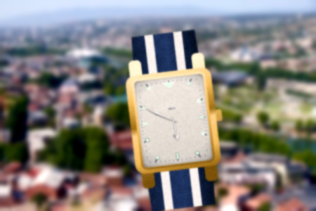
5:50
